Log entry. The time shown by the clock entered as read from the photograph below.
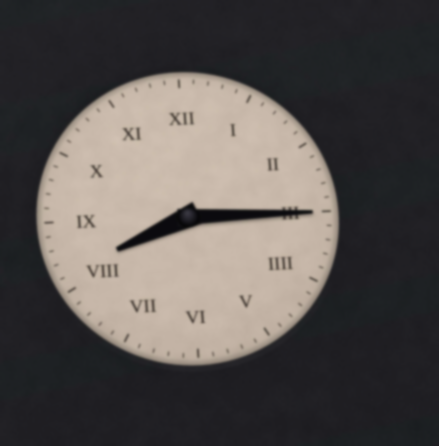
8:15
